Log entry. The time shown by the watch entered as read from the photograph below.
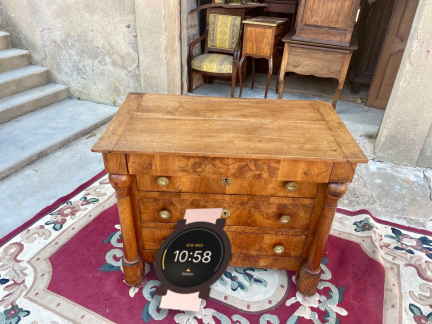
10:58
